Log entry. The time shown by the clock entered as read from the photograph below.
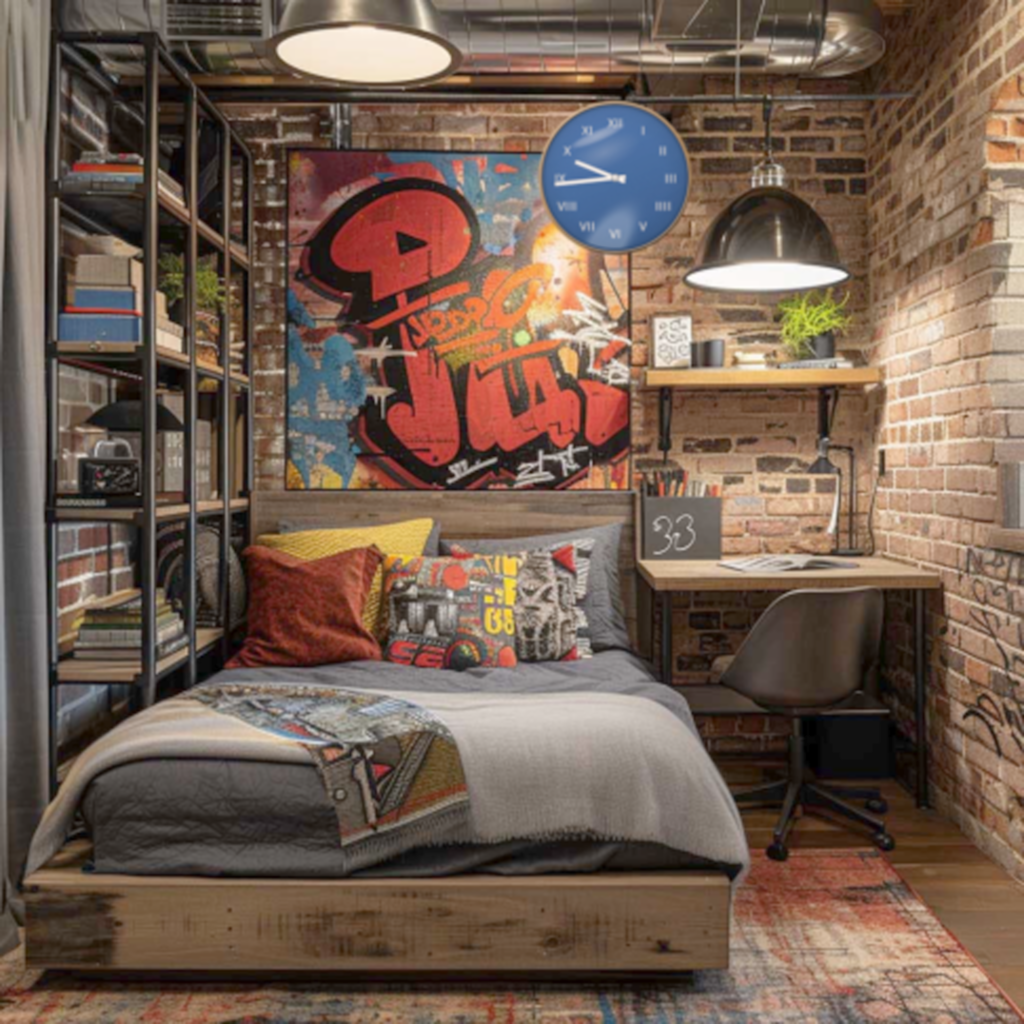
9:44
